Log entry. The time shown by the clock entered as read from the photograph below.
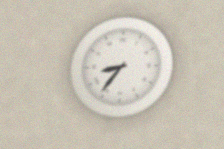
8:36
